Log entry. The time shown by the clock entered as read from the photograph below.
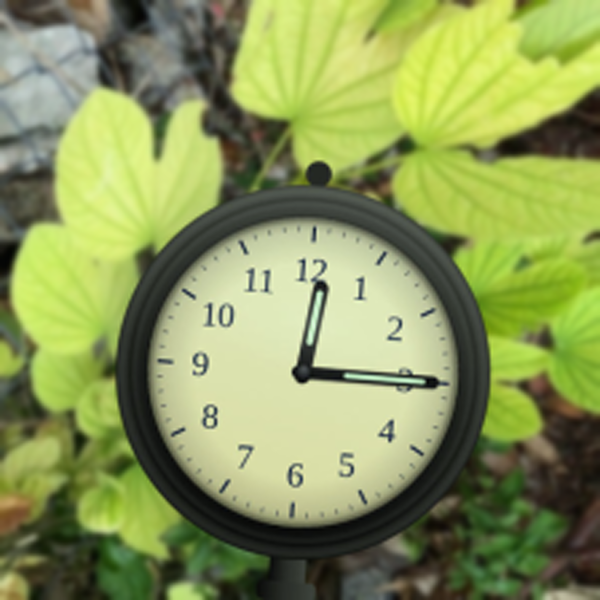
12:15
